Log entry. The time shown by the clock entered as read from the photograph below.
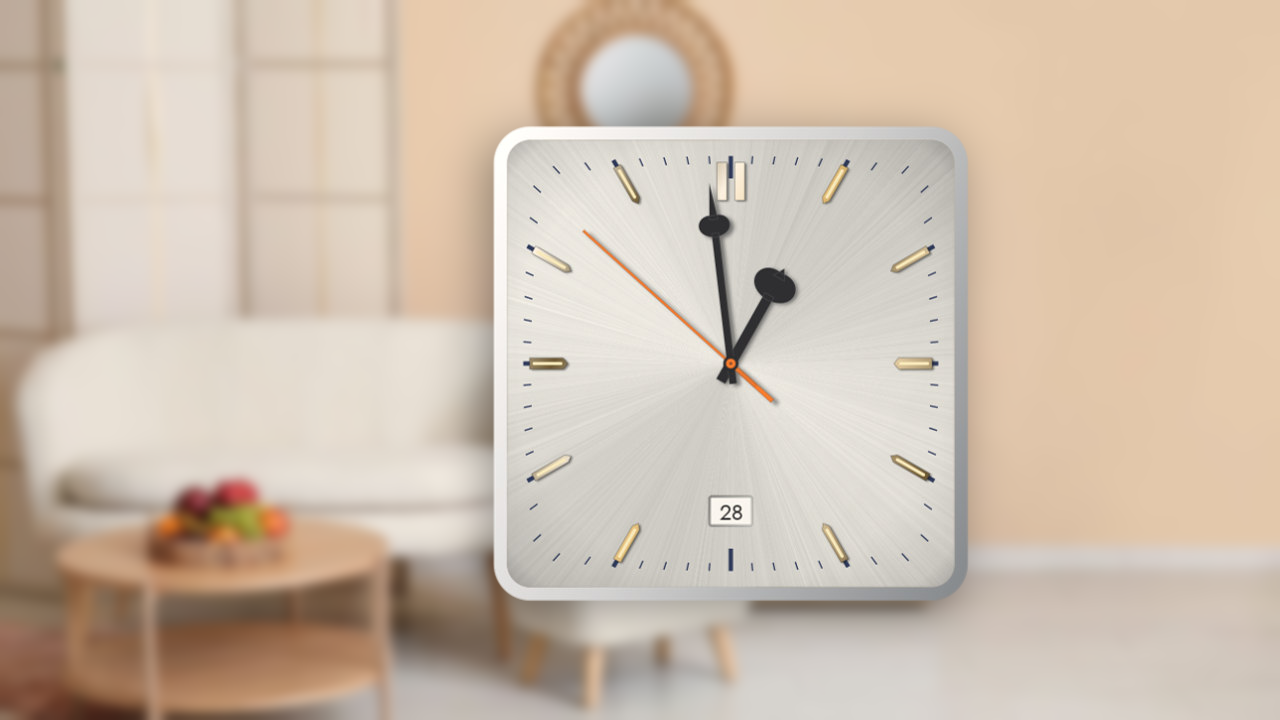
12:58:52
